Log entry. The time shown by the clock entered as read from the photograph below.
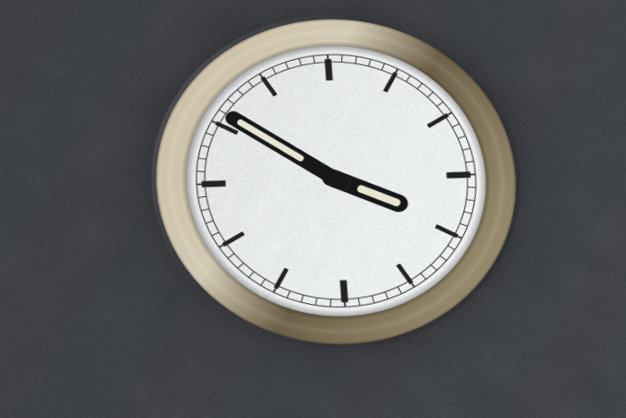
3:51
